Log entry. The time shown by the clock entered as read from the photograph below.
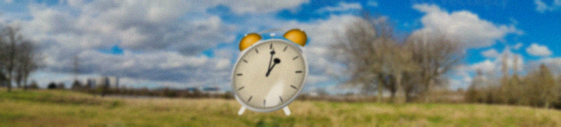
1:01
